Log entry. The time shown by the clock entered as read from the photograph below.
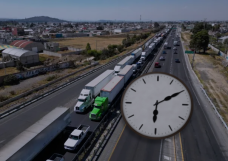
6:10
